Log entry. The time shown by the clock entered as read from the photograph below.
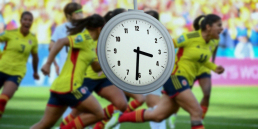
3:31
